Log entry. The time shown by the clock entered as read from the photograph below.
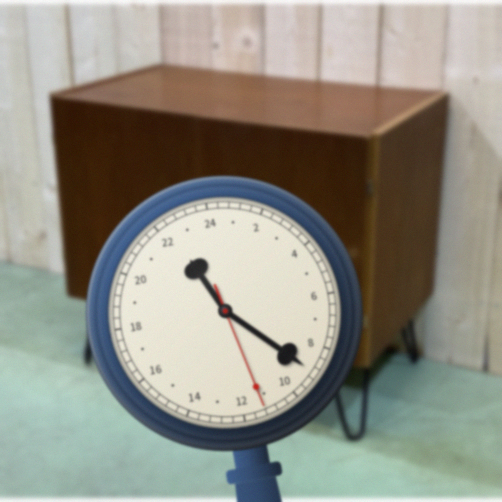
22:22:28
